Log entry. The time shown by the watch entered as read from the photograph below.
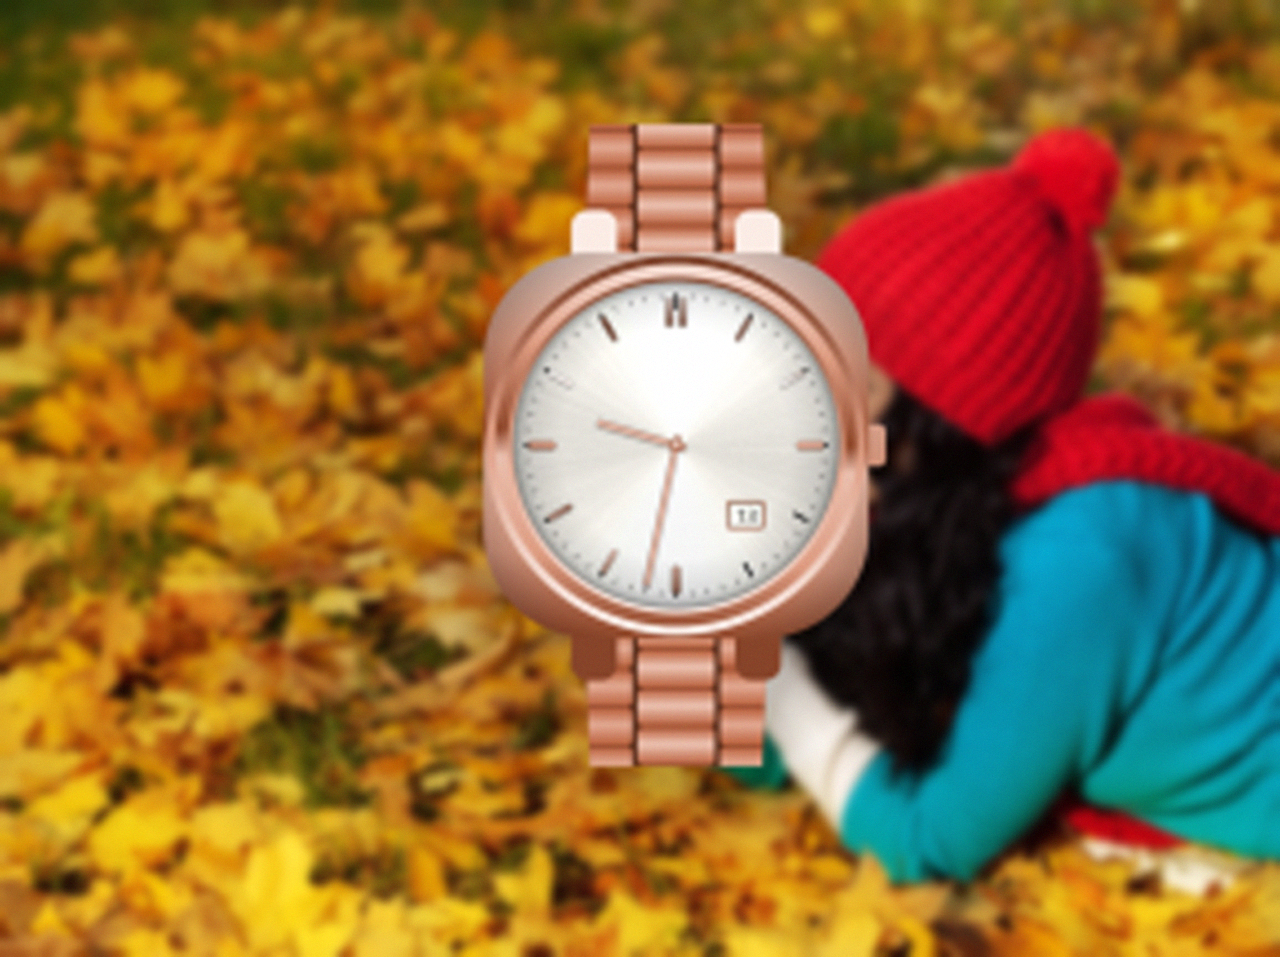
9:32
